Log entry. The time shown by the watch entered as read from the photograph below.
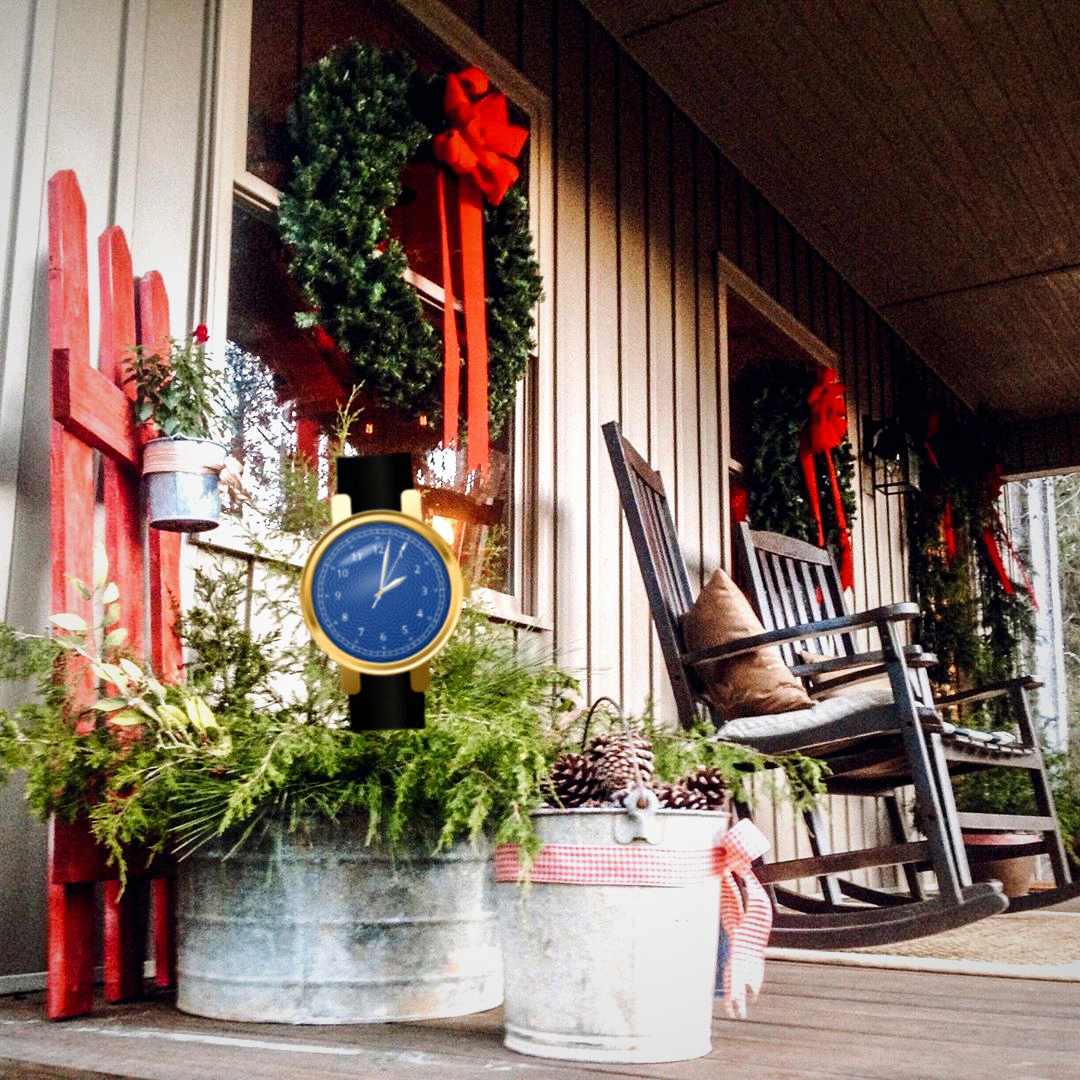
2:02:05
